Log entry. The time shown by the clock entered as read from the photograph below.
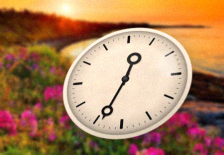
12:34
